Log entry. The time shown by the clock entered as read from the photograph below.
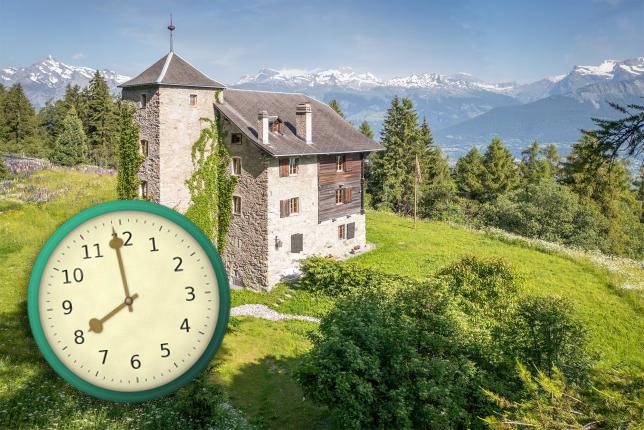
7:59
